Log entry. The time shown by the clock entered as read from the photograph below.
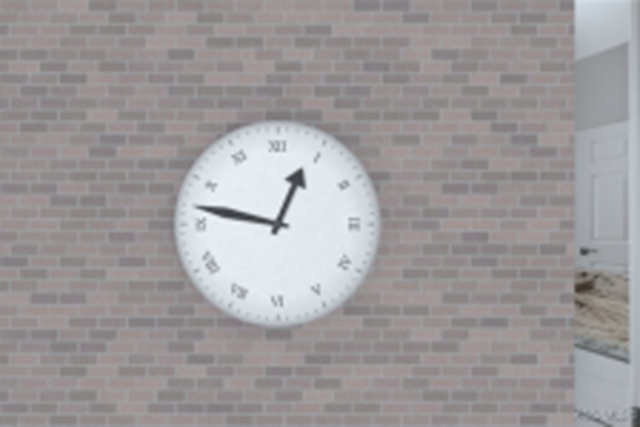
12:47
